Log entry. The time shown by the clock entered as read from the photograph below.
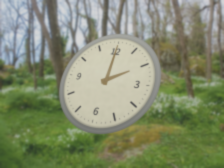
2:00
